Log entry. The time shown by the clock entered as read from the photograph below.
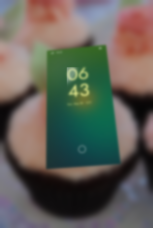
6:43
